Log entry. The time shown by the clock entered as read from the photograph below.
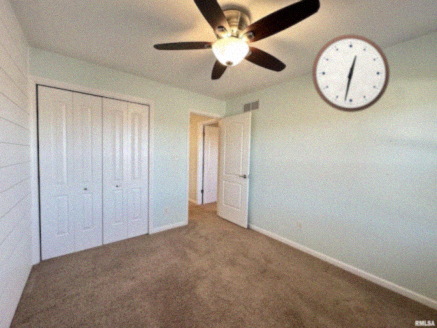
12:32
